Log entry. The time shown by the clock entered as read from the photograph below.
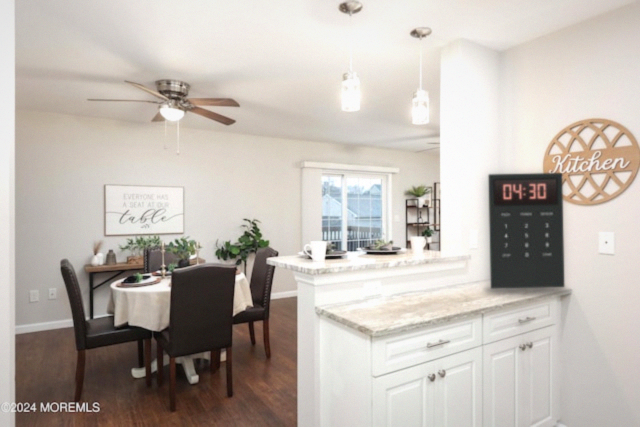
4:30
